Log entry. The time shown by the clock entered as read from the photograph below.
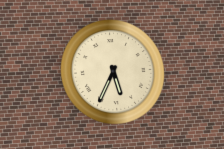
5:35
